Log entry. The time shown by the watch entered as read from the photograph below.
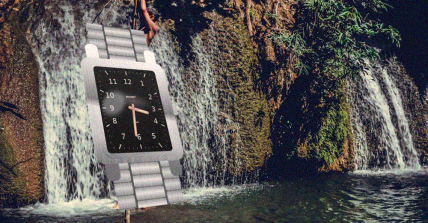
3:31
